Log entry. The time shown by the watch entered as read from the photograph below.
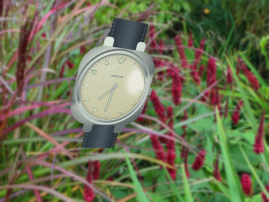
7:31
